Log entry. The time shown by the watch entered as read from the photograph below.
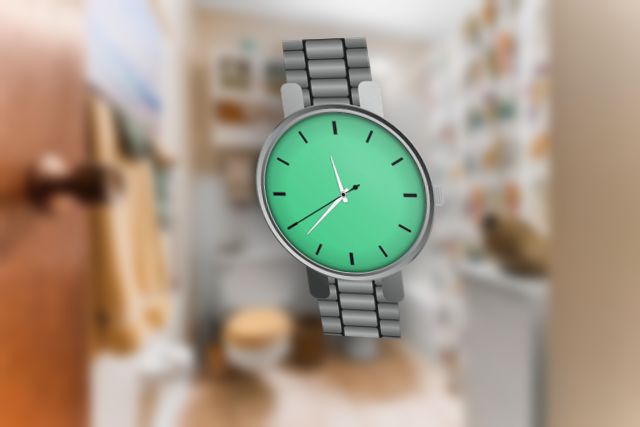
11:37:40
